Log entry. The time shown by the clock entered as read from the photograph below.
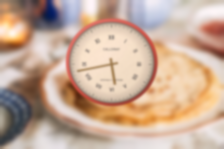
5:43
